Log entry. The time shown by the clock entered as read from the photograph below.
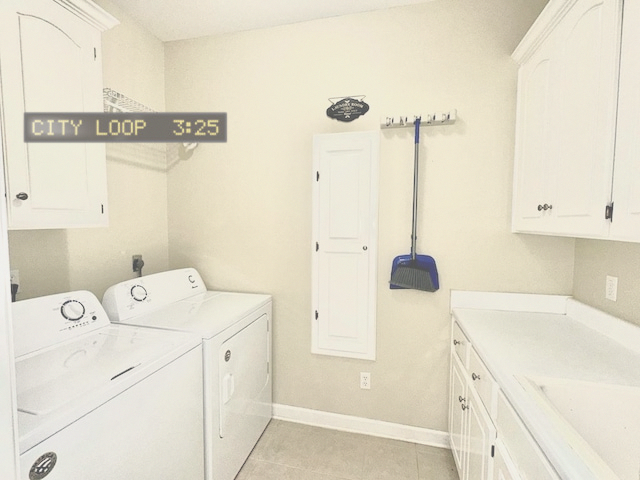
3:25
